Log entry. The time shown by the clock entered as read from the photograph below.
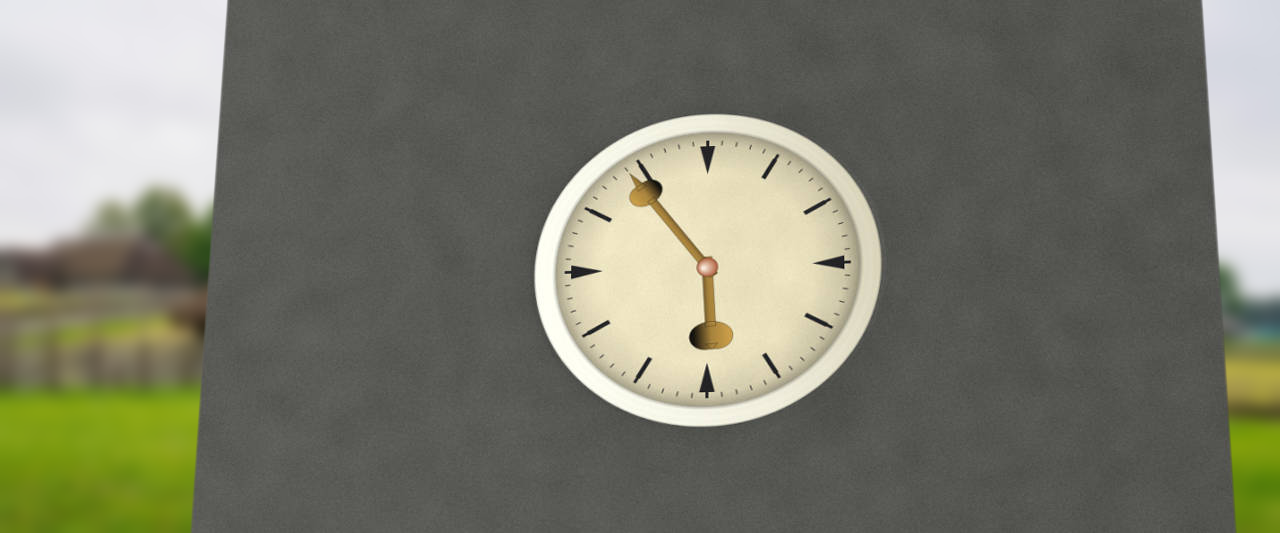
5:54
